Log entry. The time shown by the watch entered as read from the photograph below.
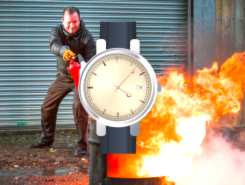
4:07
